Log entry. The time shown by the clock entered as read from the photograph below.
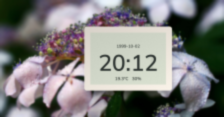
20:12
